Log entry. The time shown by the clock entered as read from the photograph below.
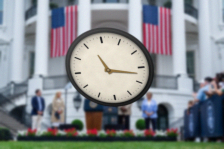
11:17
